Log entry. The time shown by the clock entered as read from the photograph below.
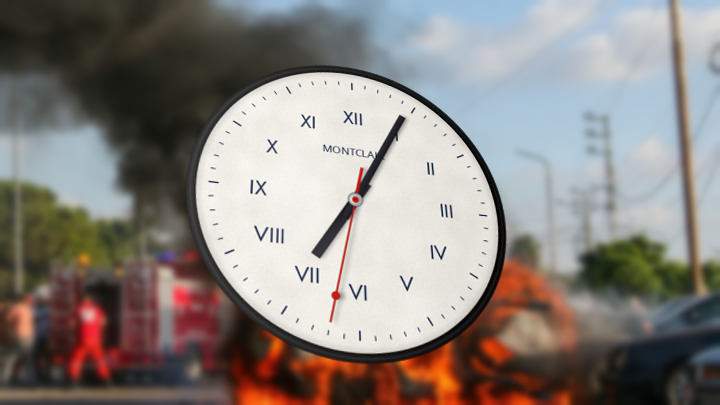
7:04:32
